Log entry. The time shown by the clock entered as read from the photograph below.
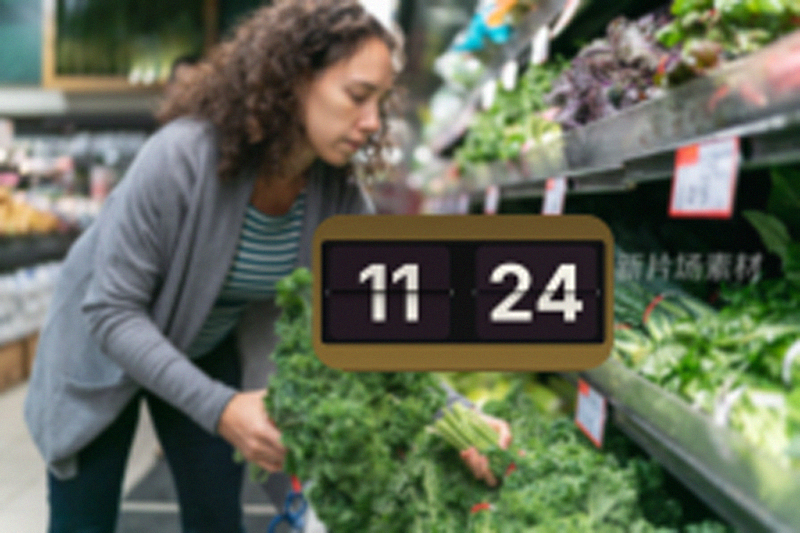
11:24
